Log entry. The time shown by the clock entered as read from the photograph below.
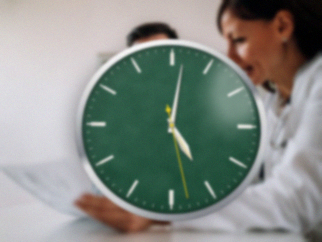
5:01:28
